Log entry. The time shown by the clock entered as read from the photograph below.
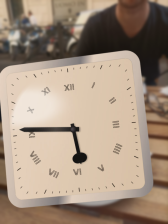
5:46
